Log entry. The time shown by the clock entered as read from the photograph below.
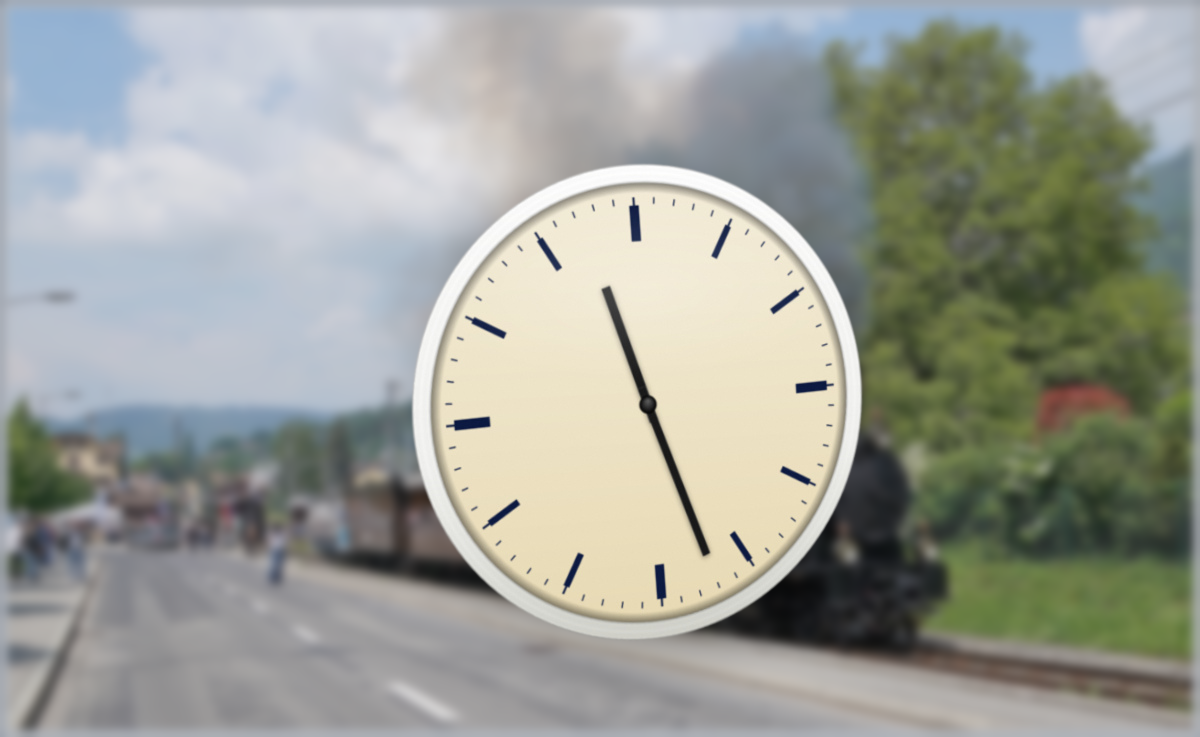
11:27
